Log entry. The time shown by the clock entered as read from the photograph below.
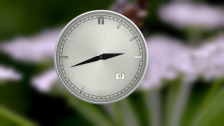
2:42
